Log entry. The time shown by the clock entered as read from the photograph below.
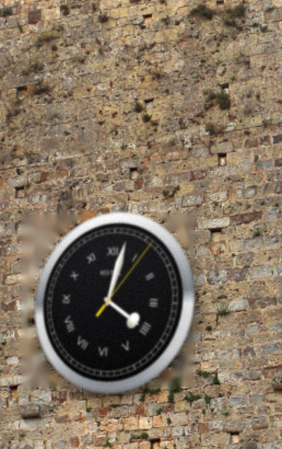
4:02:06
